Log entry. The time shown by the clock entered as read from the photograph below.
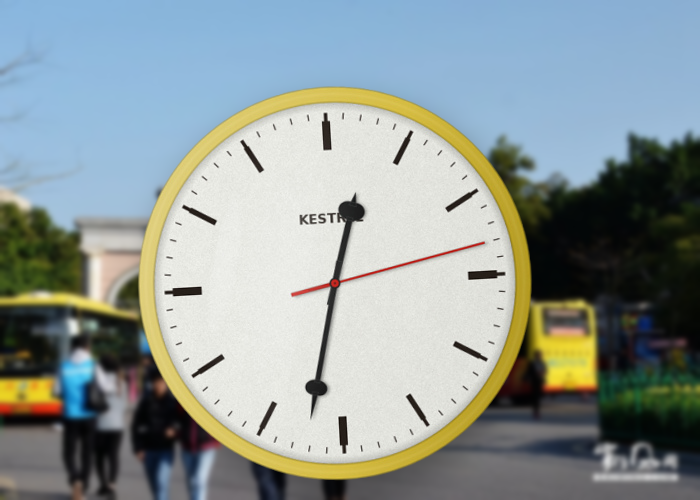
12:32:13
